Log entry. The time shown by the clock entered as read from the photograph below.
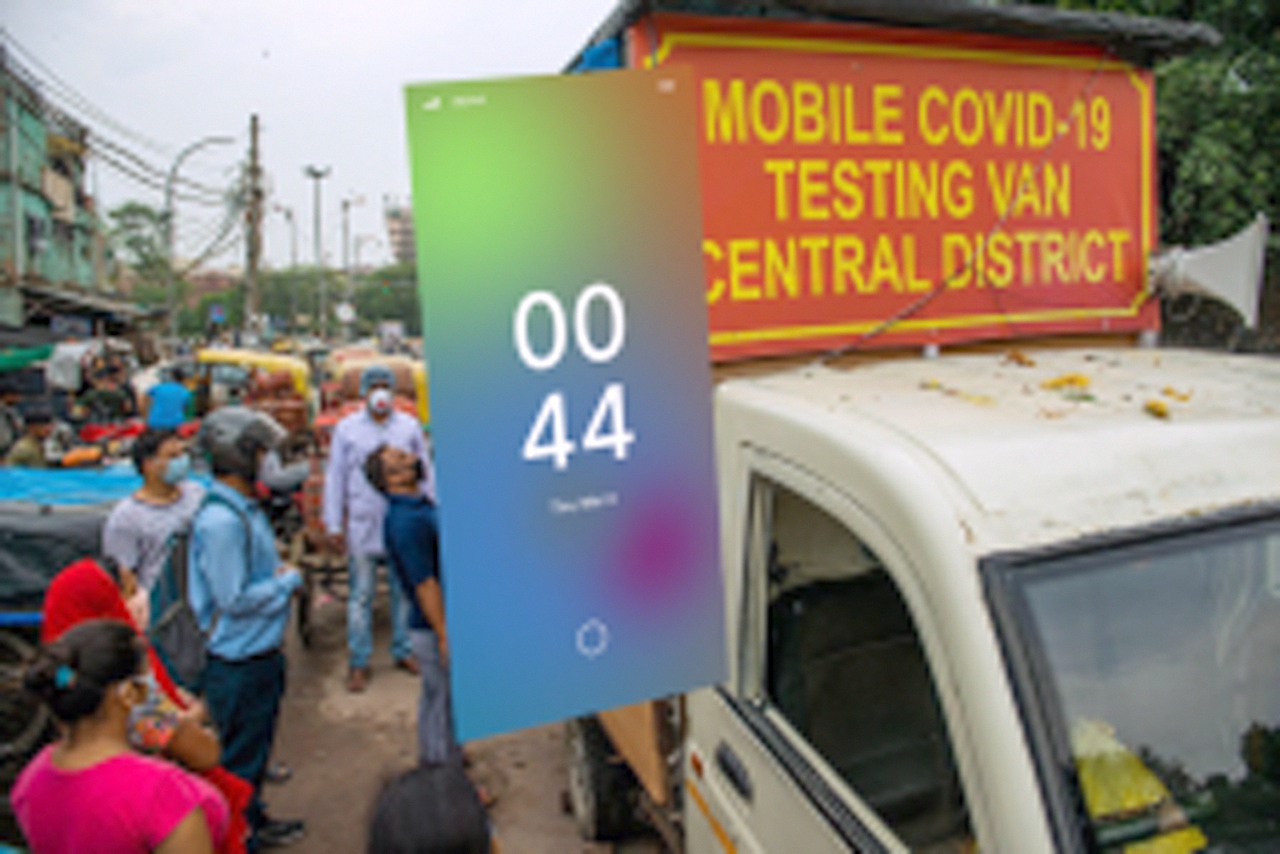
0:44
